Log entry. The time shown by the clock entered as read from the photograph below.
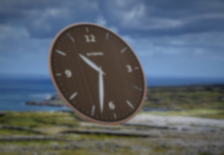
10:33
